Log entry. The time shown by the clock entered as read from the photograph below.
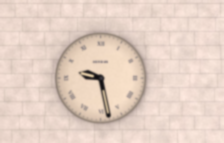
9:28
